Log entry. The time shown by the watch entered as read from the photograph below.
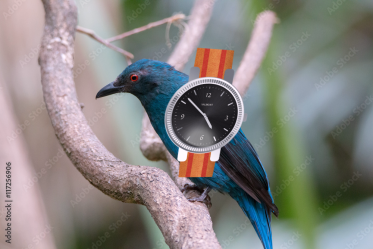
4:52
